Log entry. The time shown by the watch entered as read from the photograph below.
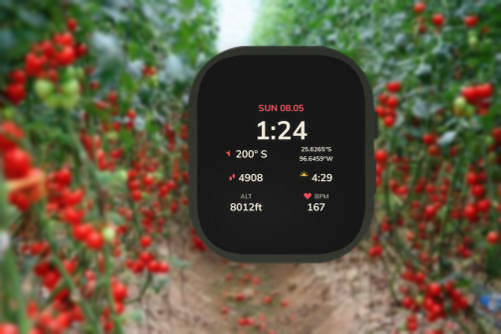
1:24
